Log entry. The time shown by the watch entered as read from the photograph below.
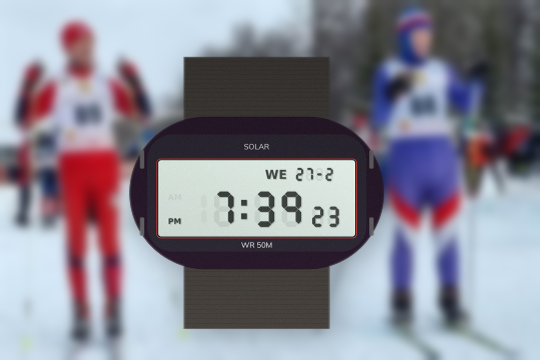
7:39:23
